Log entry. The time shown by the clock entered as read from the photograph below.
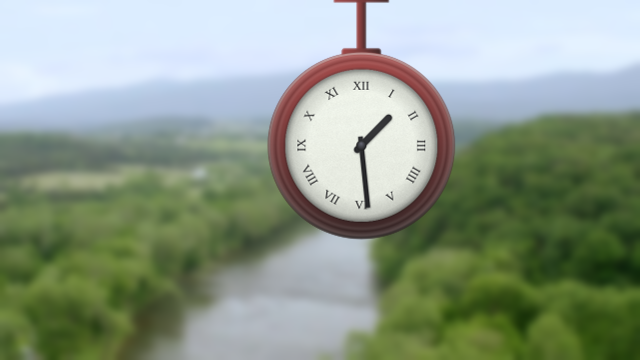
1:29
